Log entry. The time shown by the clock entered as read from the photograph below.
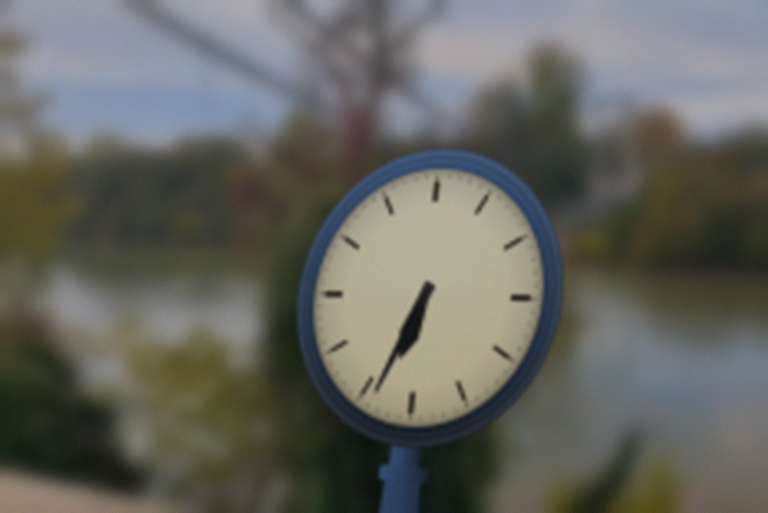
6:34
